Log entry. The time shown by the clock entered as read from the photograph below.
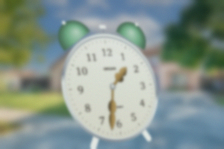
1:32
